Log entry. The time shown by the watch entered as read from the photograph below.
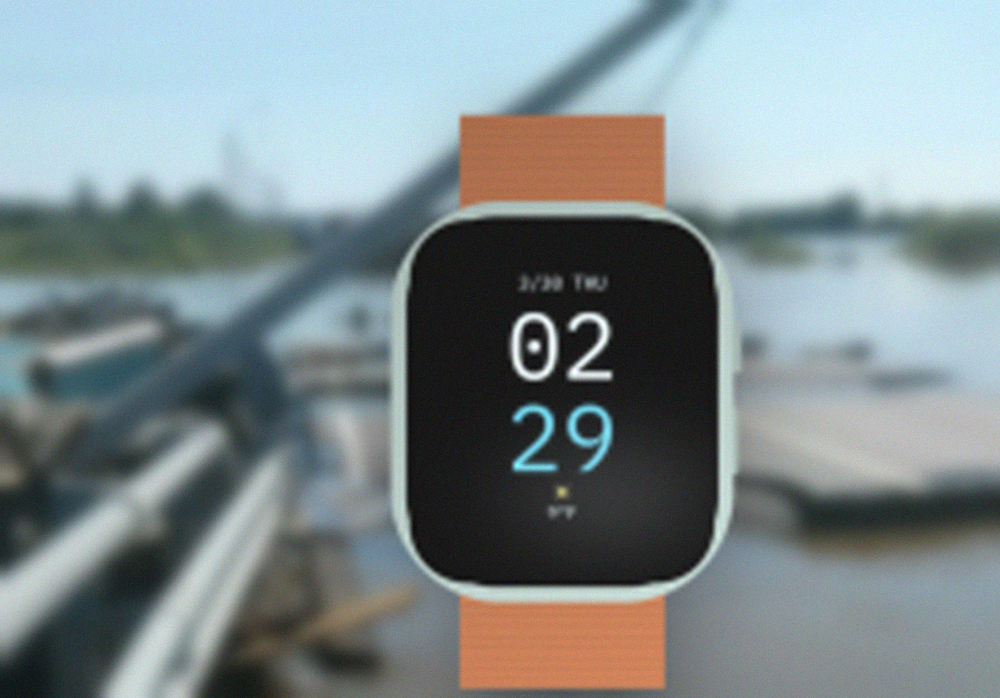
2:29
